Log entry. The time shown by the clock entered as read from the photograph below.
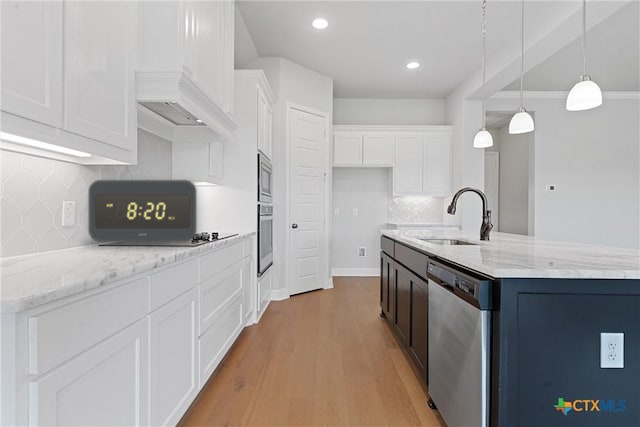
8:20
